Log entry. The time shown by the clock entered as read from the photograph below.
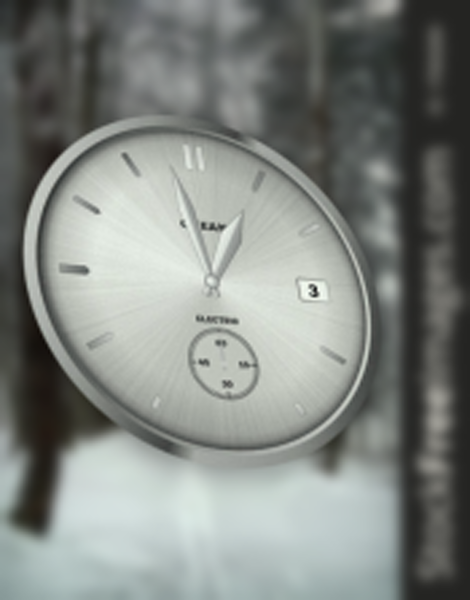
12:58
